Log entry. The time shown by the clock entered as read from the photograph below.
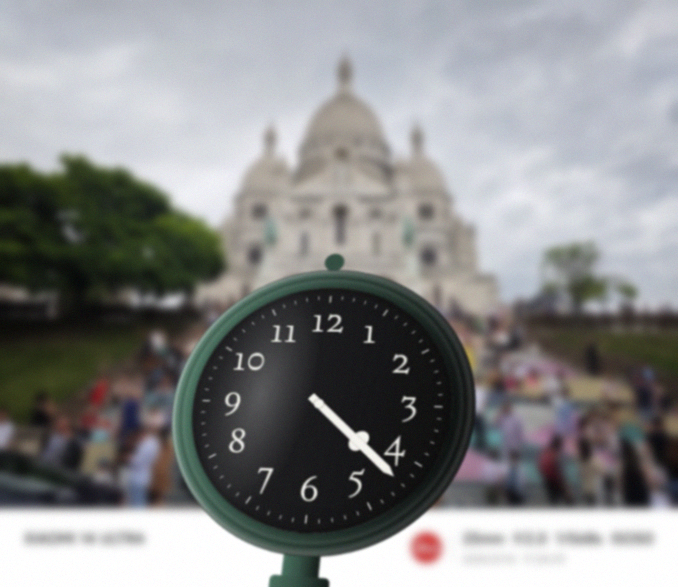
4:22
